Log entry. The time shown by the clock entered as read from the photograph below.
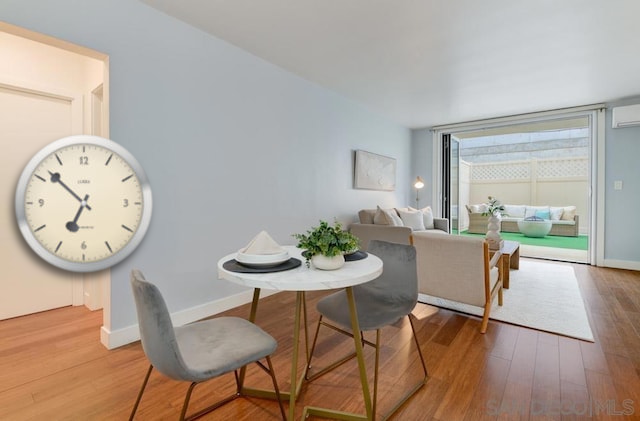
6:52
